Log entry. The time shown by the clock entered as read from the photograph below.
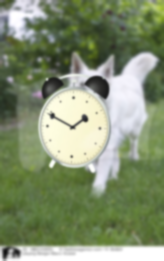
1:49
